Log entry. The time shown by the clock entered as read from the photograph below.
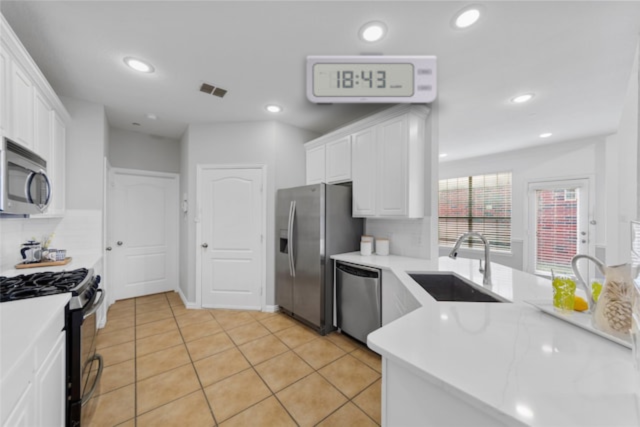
18:43
